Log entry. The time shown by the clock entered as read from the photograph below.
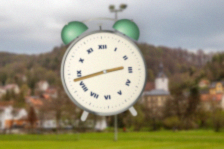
2:43
